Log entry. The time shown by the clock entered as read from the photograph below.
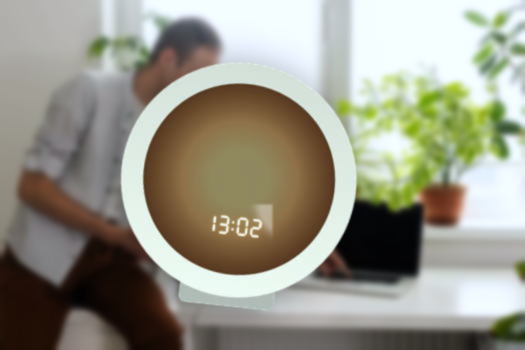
13:02
